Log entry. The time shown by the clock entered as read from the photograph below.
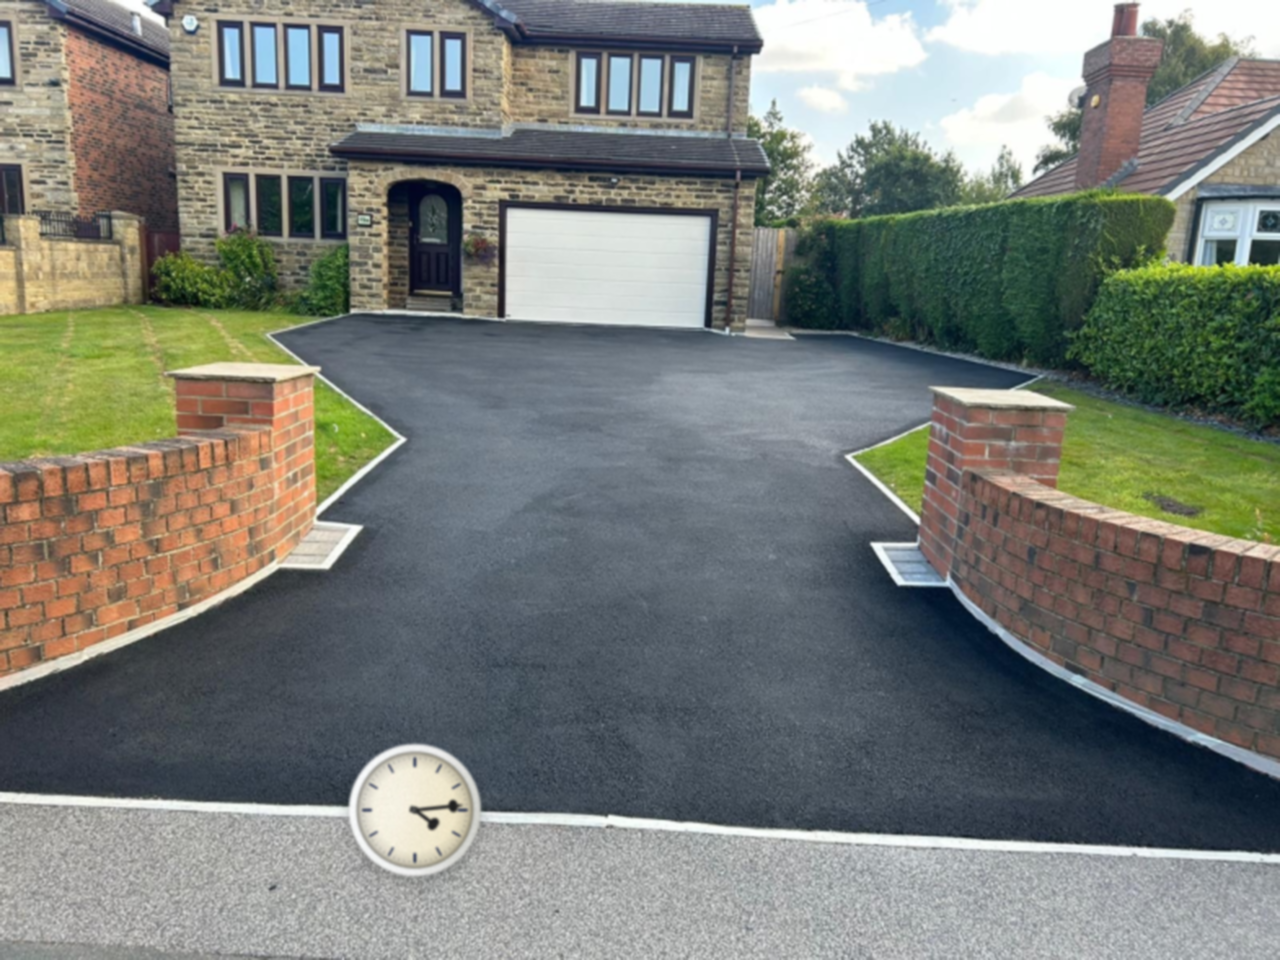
4:14
